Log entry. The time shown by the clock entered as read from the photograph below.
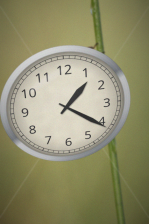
1:21
